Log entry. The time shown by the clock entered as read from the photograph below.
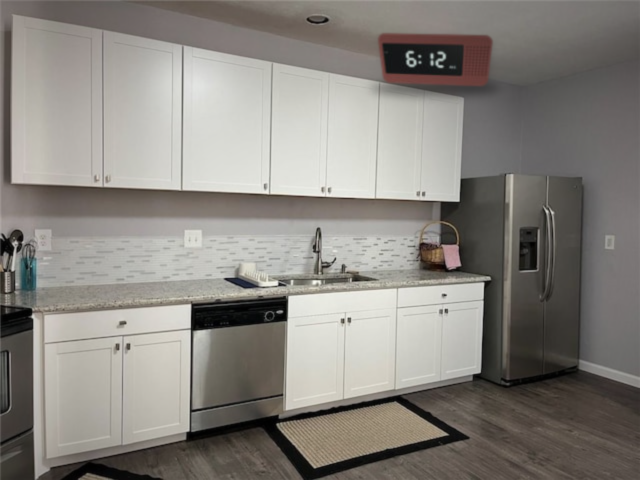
6:12
